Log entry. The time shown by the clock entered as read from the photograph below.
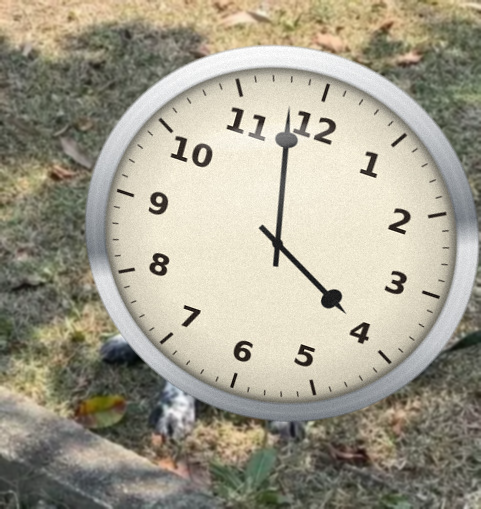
3:58
